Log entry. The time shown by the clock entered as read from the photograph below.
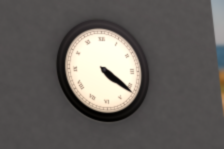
4:21
